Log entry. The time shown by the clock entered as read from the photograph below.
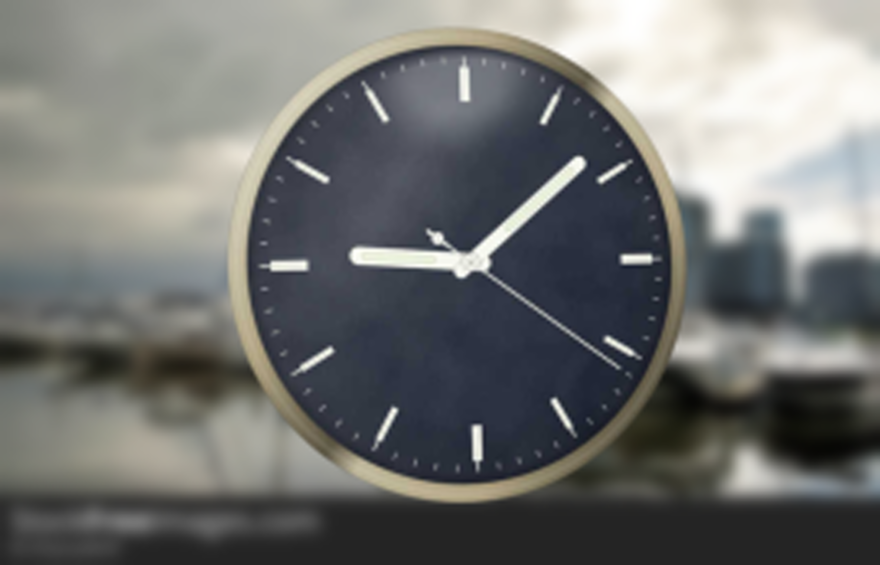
9:08:21
